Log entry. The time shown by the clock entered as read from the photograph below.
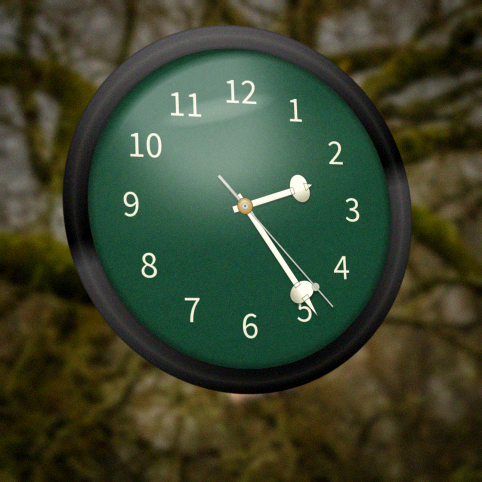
2:24:23
